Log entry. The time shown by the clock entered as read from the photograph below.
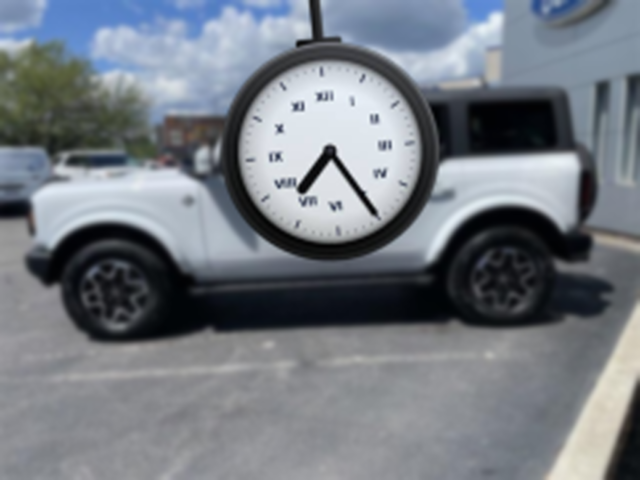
7:25
